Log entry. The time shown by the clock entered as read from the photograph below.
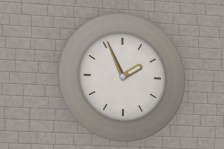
1:56
